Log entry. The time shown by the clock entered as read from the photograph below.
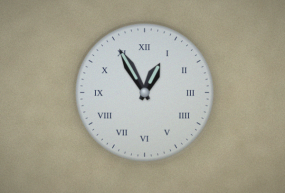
12:55
